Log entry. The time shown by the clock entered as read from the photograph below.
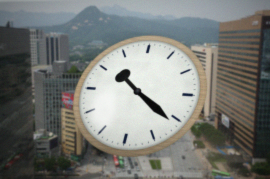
10:21
